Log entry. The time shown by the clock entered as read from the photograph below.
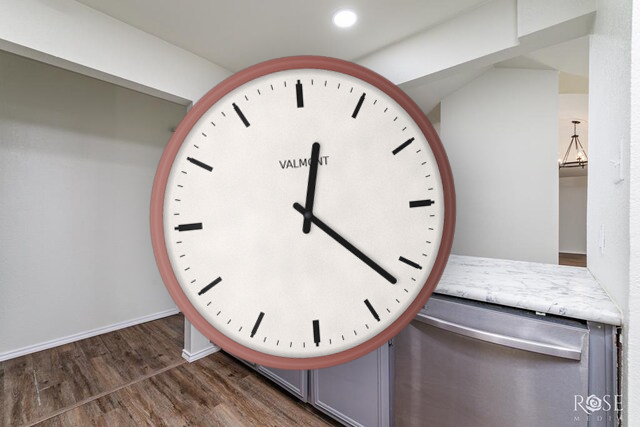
12:22
